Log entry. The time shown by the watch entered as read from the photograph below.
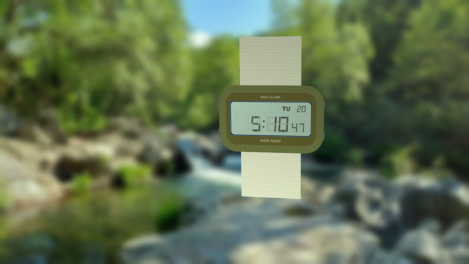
5:10:47
